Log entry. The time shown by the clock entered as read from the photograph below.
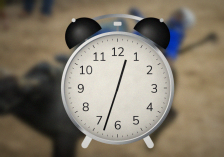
12:33
